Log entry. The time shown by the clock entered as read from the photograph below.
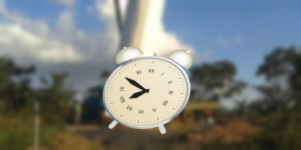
7:50
